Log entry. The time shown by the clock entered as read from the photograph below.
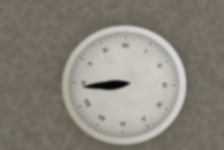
8:44
